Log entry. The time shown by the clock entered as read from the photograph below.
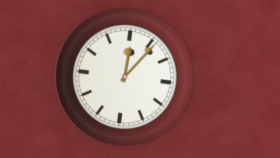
12:06
